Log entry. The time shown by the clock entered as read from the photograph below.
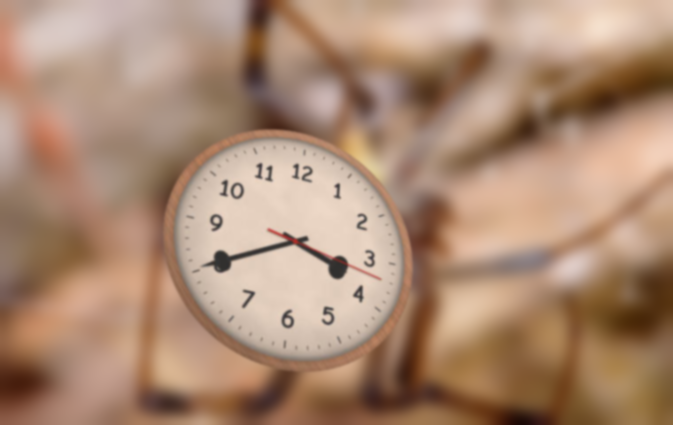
3:40:17
